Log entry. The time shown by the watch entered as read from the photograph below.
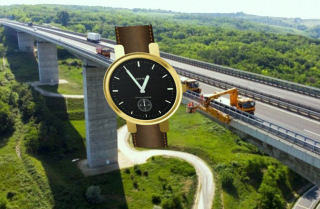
12:55
